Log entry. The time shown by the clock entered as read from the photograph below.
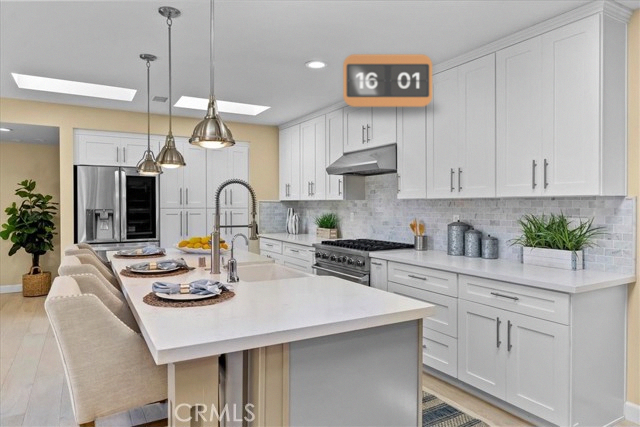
16:01
